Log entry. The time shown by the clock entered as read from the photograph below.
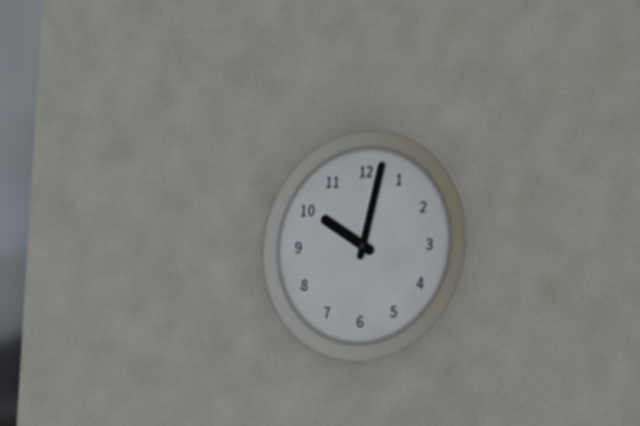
10:02
